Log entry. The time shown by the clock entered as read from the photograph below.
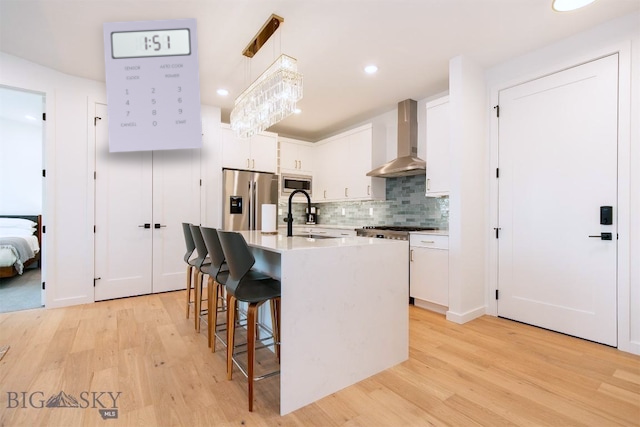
1:51
